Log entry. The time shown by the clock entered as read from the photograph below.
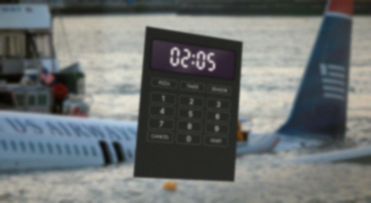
2:05
